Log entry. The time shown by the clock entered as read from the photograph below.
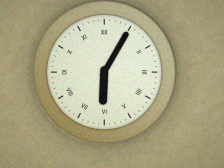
6:05
